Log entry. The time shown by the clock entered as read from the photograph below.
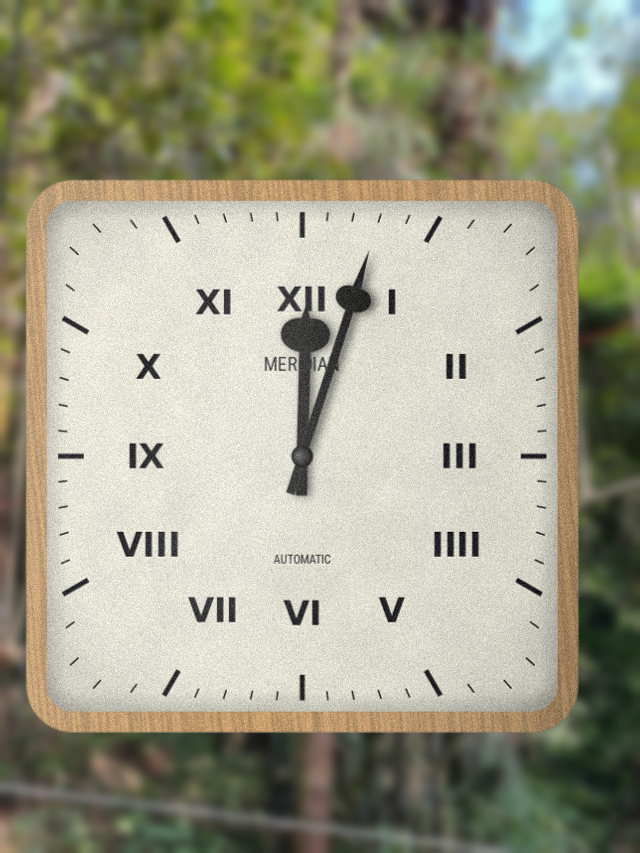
12:03
